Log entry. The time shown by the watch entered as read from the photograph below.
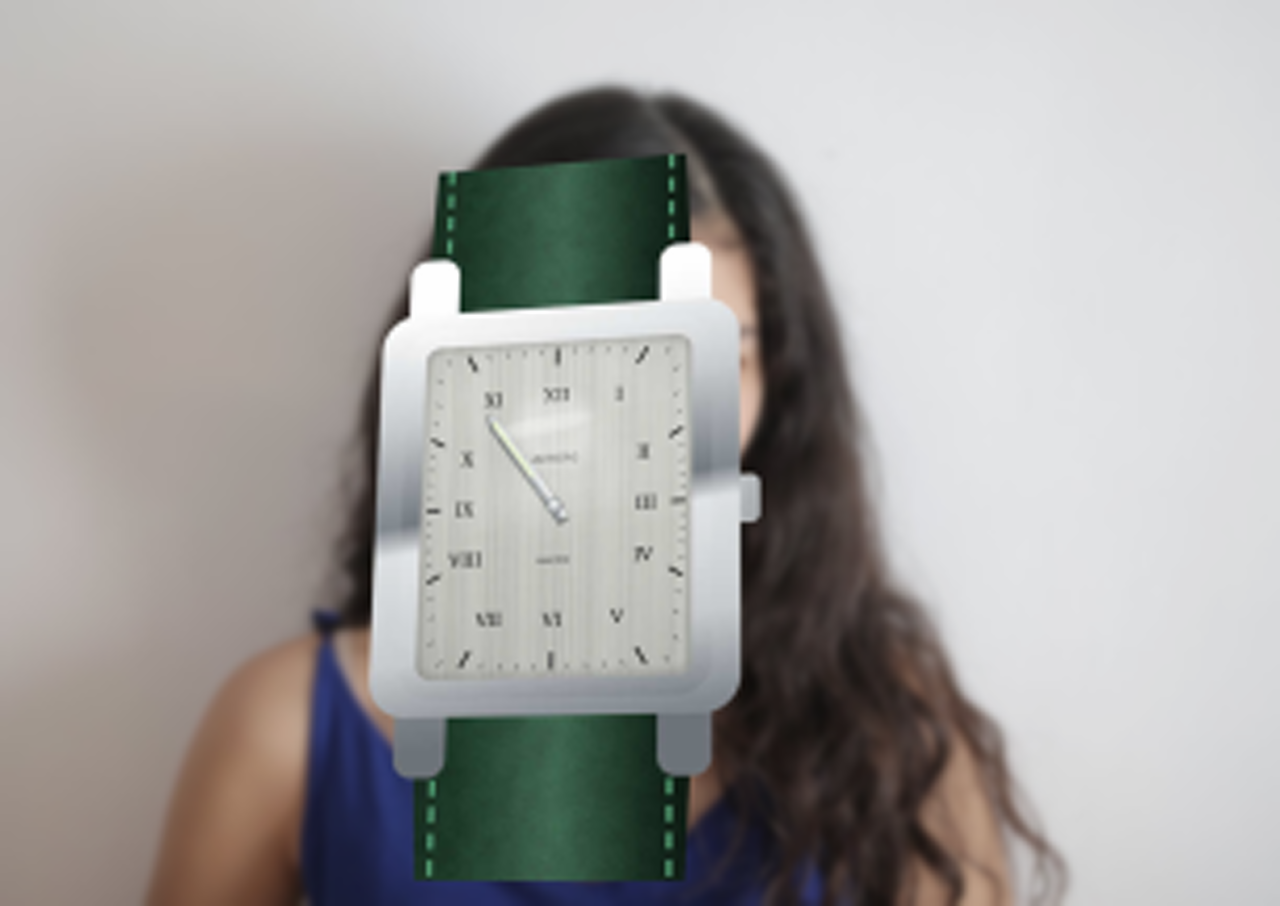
10:54
